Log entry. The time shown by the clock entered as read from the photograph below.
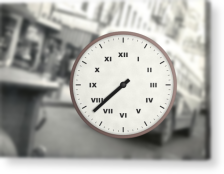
7:38
